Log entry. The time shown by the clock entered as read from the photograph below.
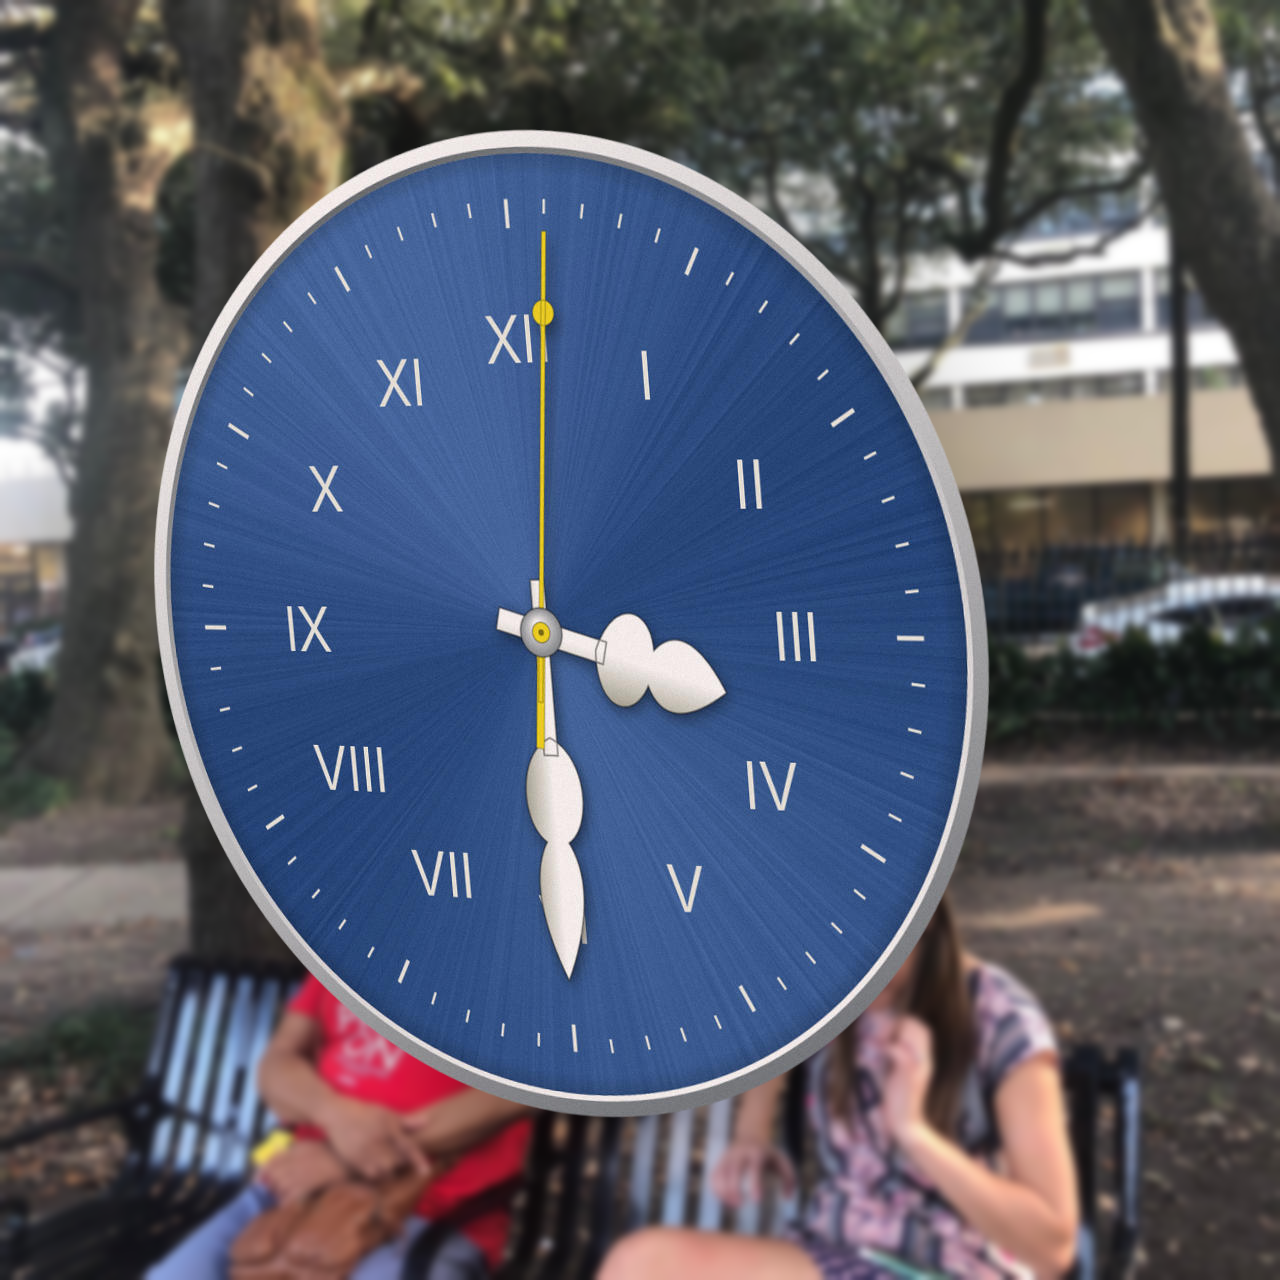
3:30:01
